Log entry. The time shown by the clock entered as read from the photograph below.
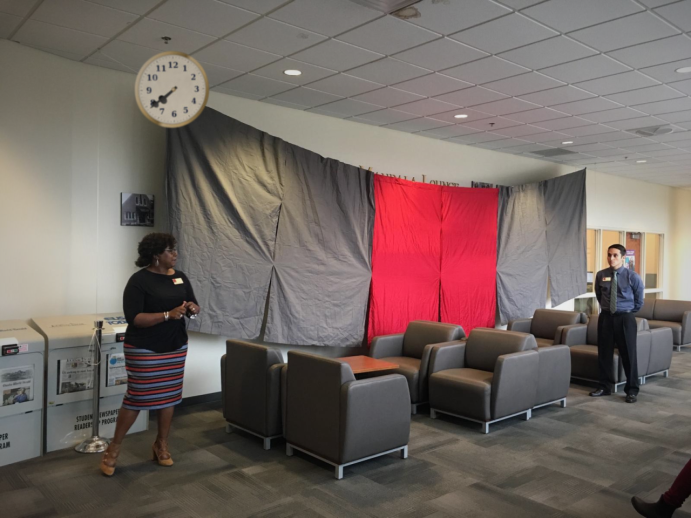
7:39
